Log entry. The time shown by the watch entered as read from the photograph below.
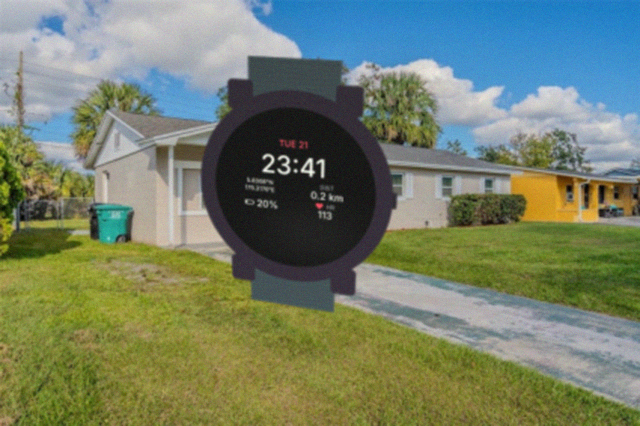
23:41
